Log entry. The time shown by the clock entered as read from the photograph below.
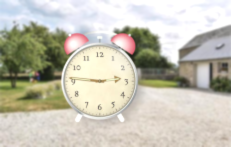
2:46
